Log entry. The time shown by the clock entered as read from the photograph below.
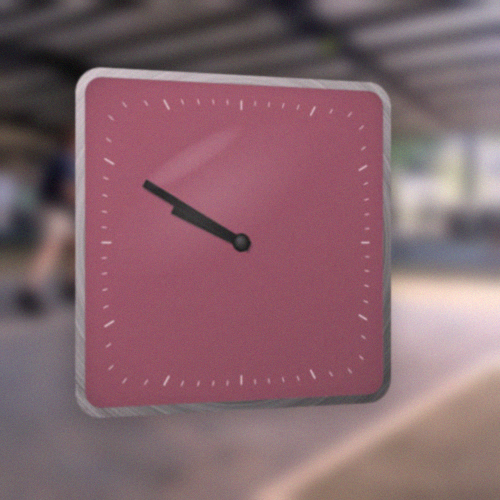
9:50
